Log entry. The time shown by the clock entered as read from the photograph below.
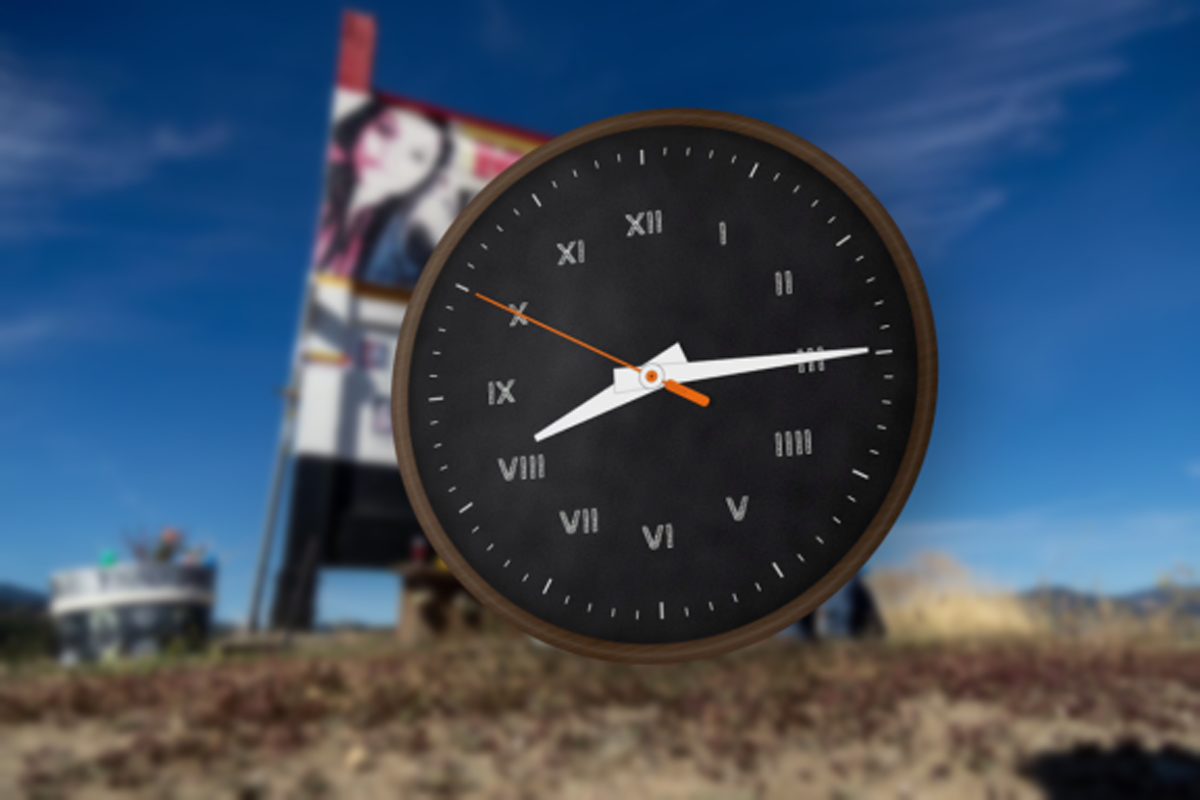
8:14:50
